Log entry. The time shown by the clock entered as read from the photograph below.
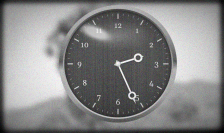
2:26
